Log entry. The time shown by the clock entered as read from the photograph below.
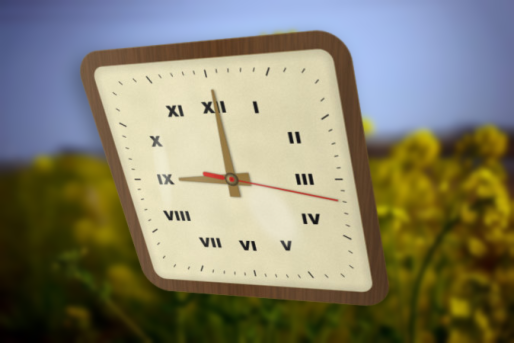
9:00:17
